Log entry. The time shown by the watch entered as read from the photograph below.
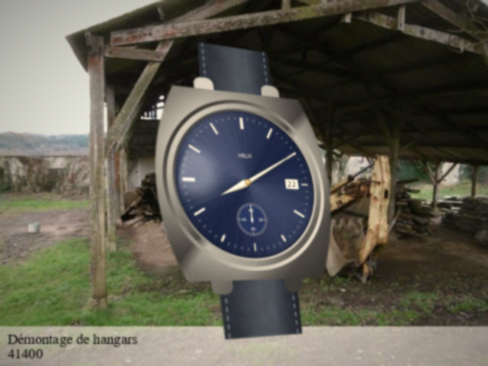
8:10
